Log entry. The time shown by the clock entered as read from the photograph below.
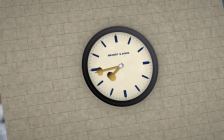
7:44
